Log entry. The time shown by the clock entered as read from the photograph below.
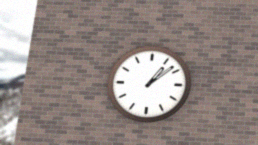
1:08
